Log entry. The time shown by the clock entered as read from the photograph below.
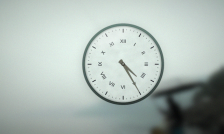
4:25
